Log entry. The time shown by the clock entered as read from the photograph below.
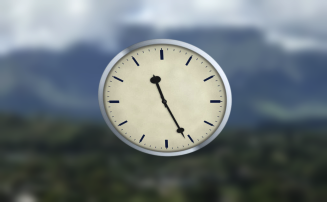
11:26
